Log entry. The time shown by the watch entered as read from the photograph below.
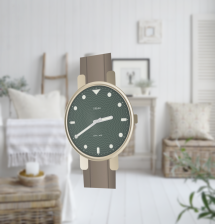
2:40
